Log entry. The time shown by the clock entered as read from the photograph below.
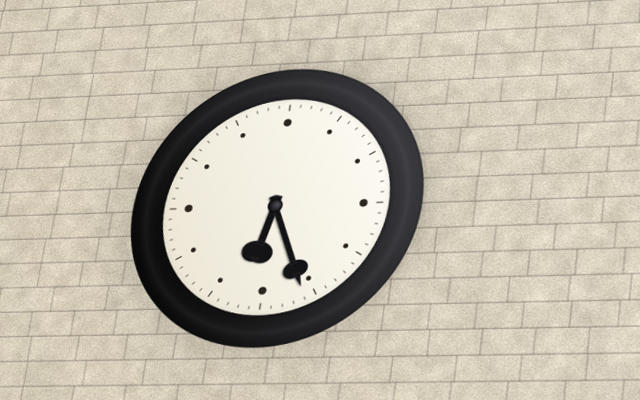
6:26
